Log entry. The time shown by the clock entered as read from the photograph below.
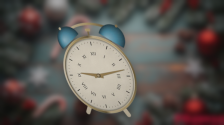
9:13
